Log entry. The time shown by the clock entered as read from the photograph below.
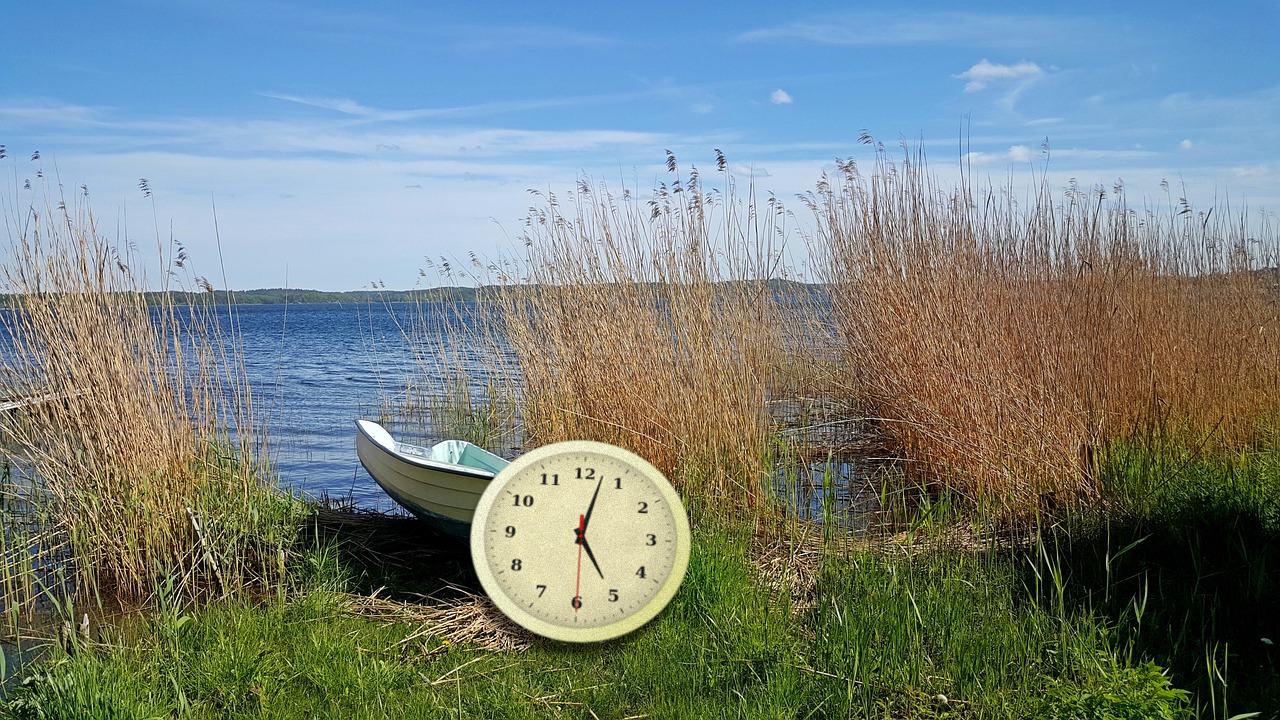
5:02:30
